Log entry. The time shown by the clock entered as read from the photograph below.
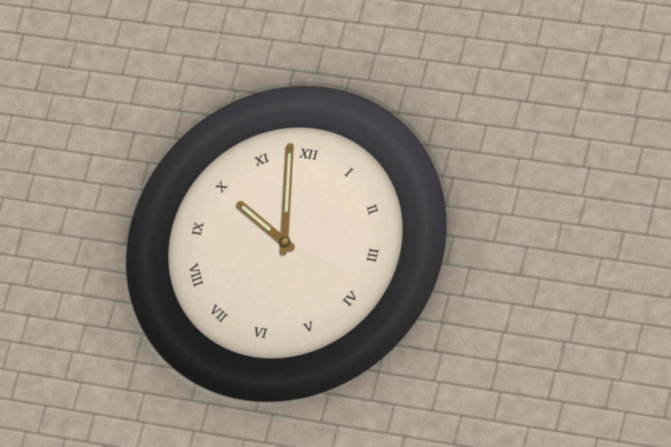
9:58
